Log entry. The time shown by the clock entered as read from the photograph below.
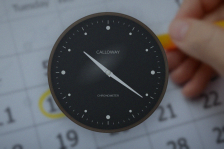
10:21
